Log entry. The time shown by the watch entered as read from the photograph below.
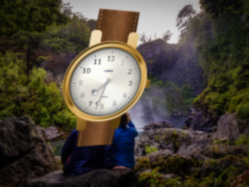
7:32
